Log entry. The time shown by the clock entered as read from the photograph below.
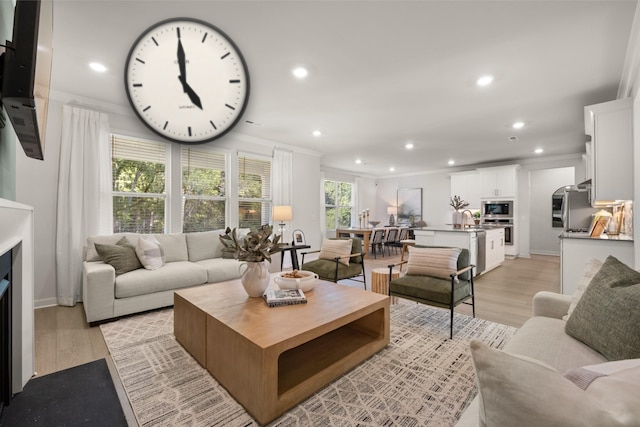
5:00
